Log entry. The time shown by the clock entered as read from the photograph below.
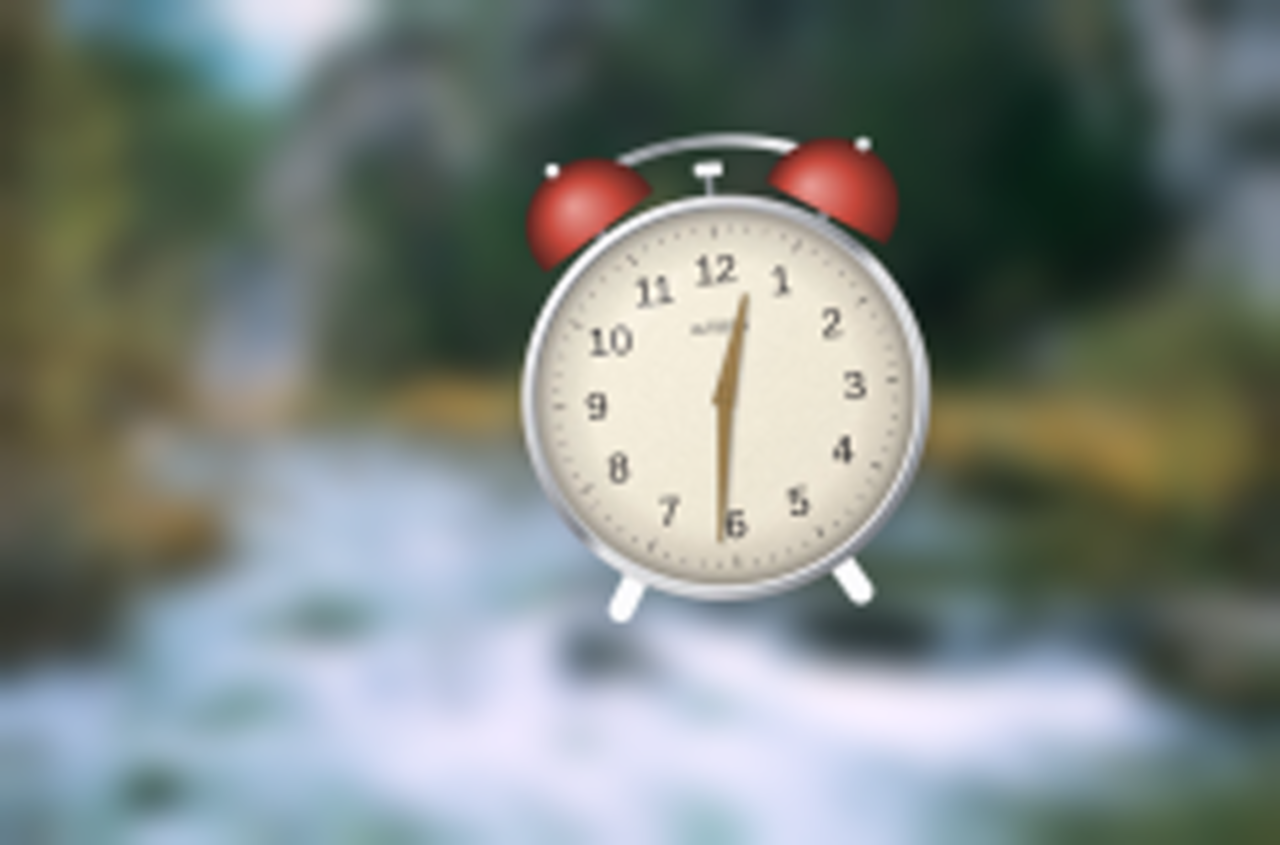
12:31
